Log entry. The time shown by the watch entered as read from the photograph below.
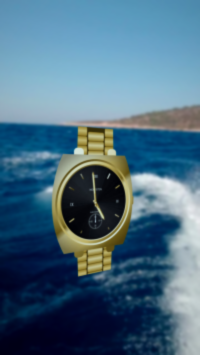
4:59
